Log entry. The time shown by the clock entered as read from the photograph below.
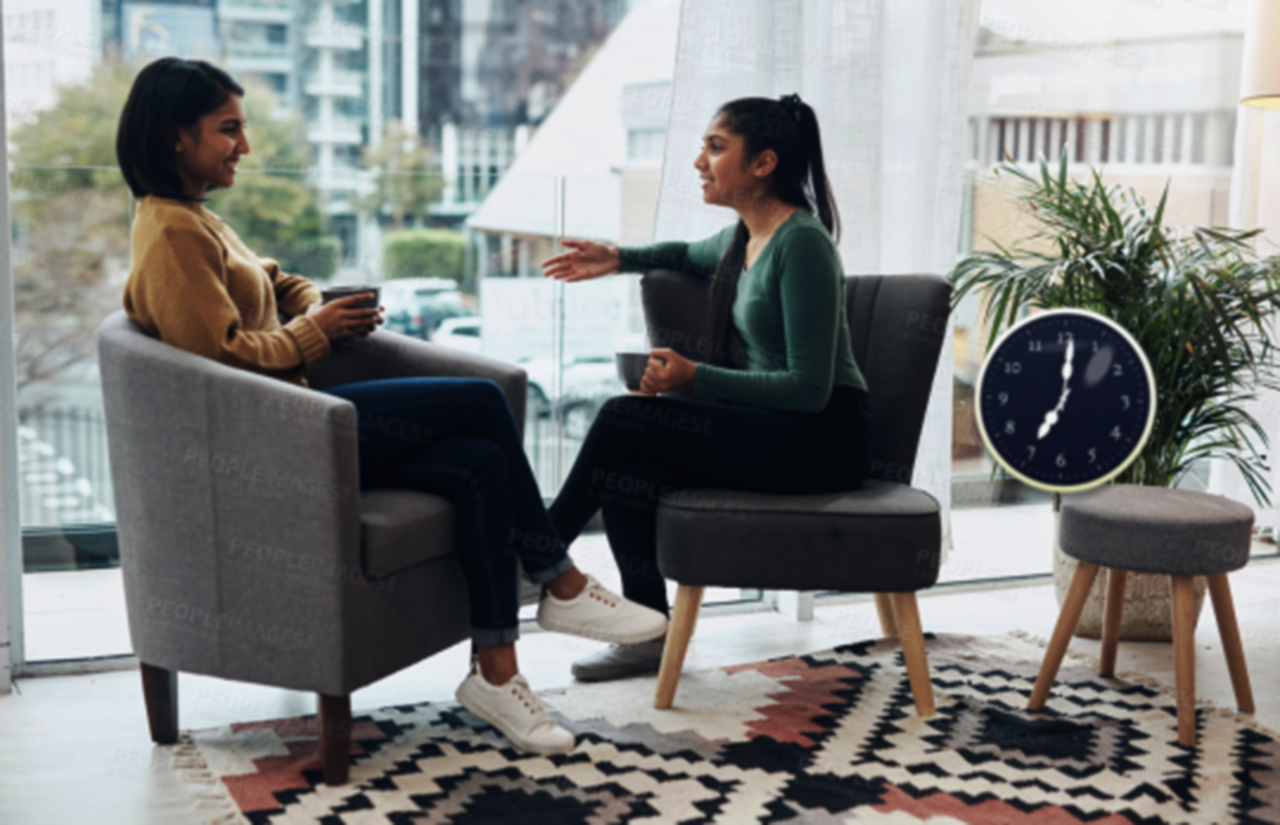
7:01
